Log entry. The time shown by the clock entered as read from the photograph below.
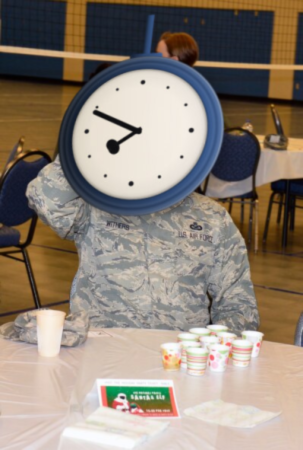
7:49
